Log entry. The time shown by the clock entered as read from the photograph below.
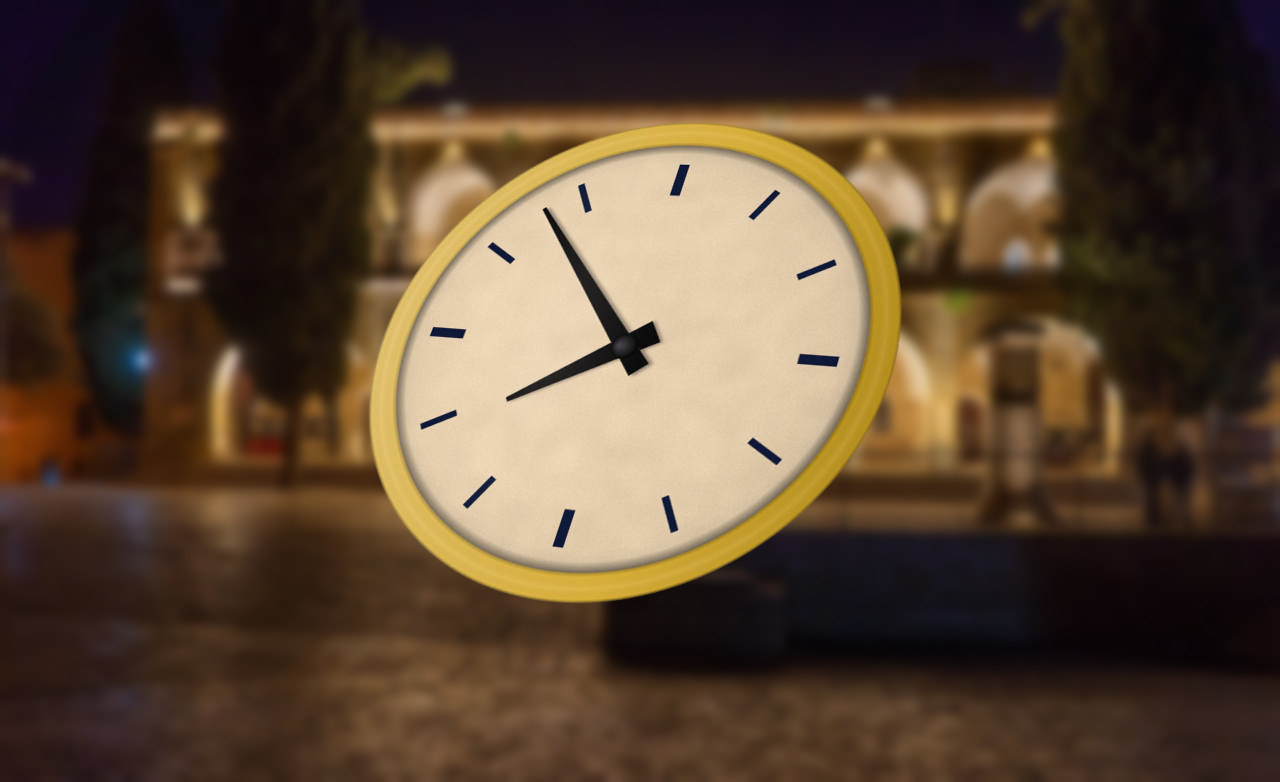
7:53
